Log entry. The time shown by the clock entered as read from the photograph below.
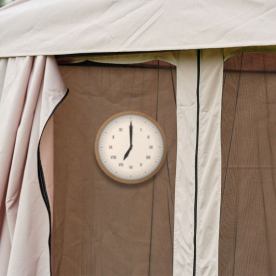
7:00
